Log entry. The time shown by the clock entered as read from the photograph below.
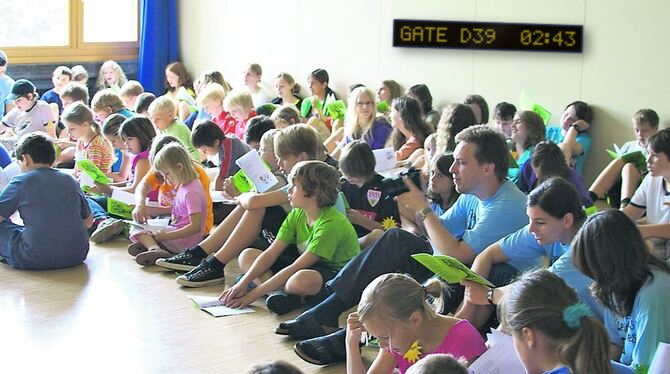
2:43
